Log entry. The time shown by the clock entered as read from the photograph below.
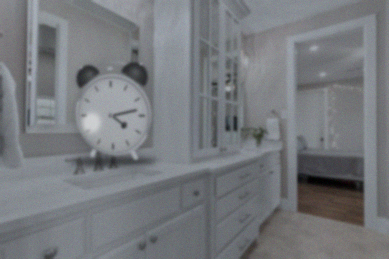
4:13
